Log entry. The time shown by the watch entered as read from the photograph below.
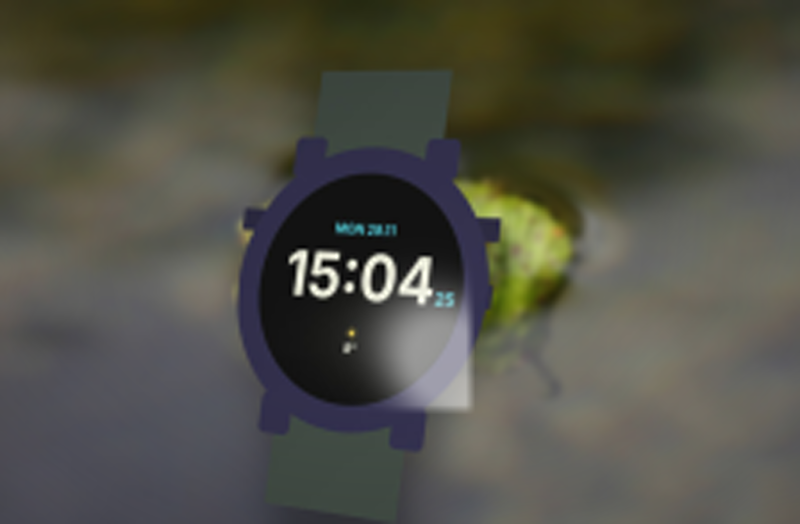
15:04
